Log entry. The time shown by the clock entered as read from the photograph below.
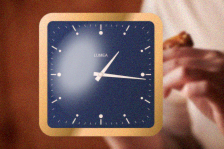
1:16
